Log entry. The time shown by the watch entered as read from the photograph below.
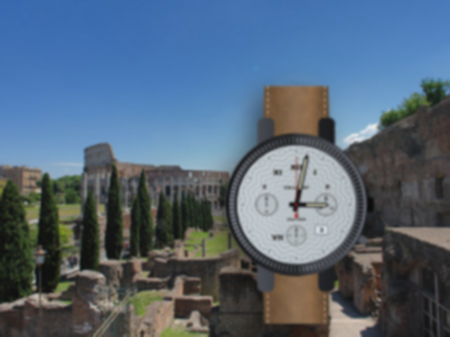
3:02
